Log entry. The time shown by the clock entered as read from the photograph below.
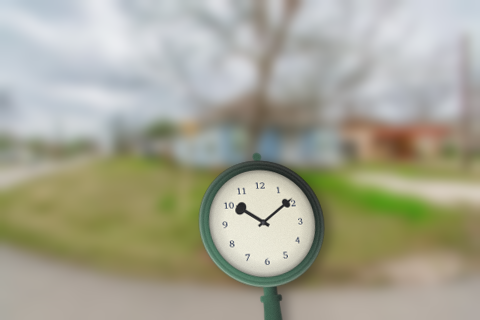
10:09
